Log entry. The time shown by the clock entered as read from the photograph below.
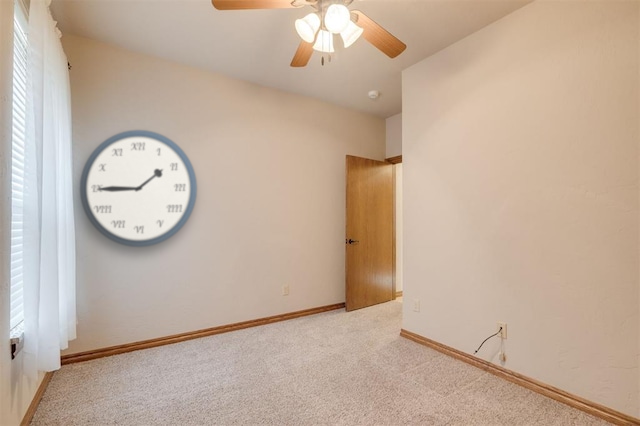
1:45
